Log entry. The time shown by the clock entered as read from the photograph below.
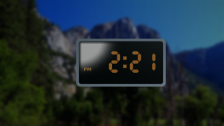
2:21
